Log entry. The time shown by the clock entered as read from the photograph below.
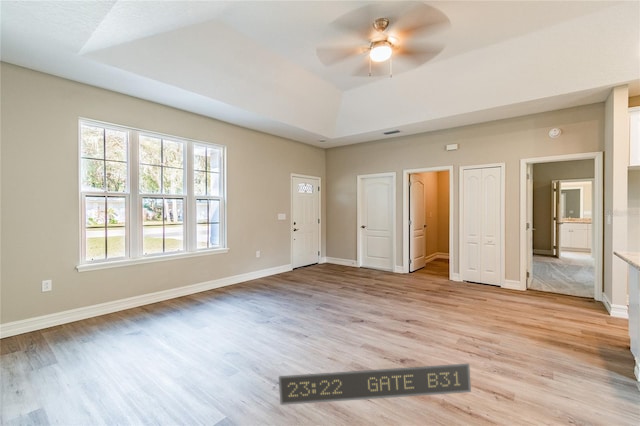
23:22
